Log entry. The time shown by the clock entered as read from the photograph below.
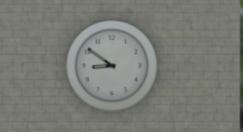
8:51
